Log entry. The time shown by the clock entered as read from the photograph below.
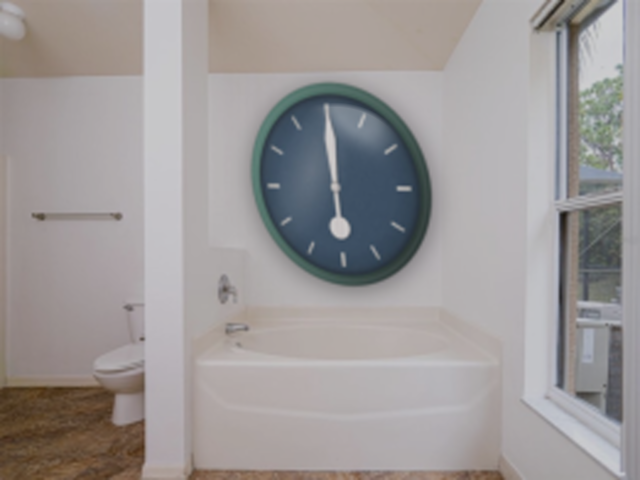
6:00
